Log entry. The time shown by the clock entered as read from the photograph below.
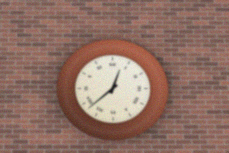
12:38
